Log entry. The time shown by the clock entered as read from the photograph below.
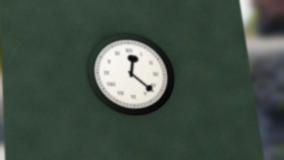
12:22
